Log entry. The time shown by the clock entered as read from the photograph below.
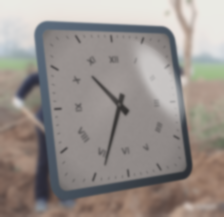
10:34
